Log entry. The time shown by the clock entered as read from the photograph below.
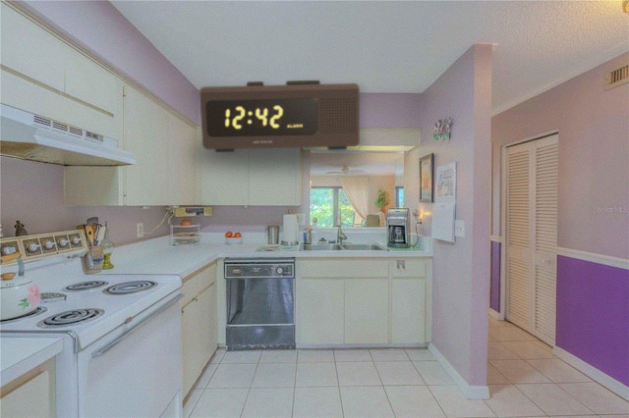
12:42
